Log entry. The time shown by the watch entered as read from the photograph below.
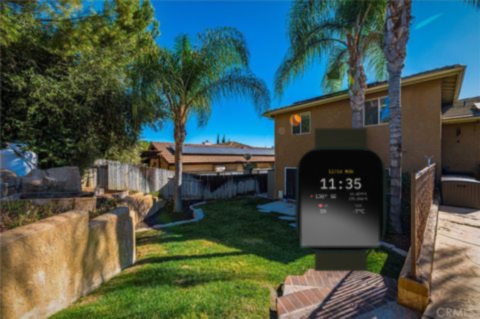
11:35
